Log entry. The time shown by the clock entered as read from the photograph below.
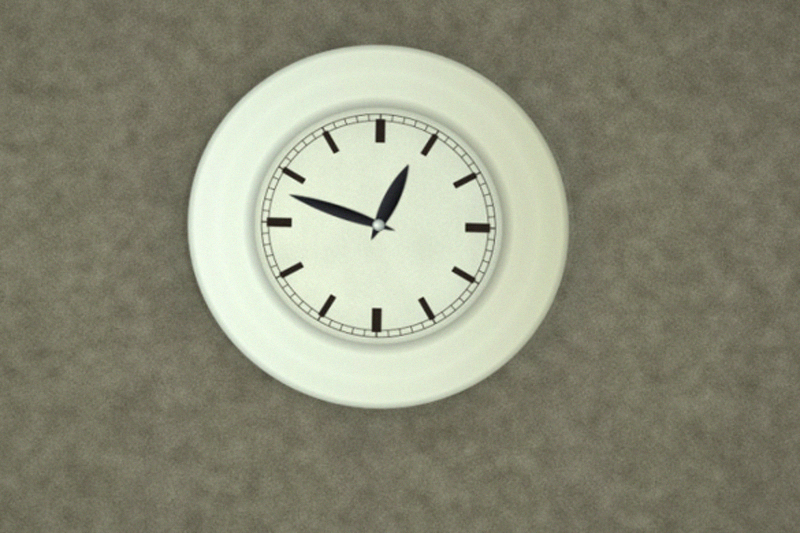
12:48
